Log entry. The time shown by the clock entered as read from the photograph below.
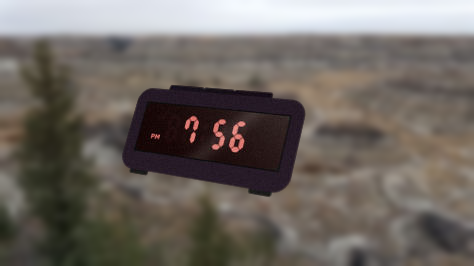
7:56
